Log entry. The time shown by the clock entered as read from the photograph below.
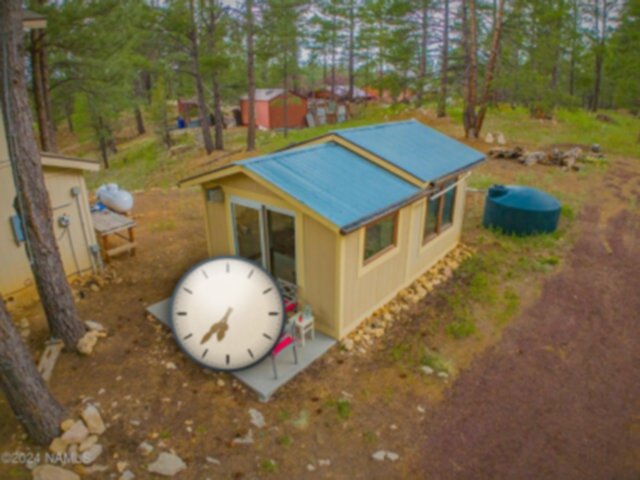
6:37
